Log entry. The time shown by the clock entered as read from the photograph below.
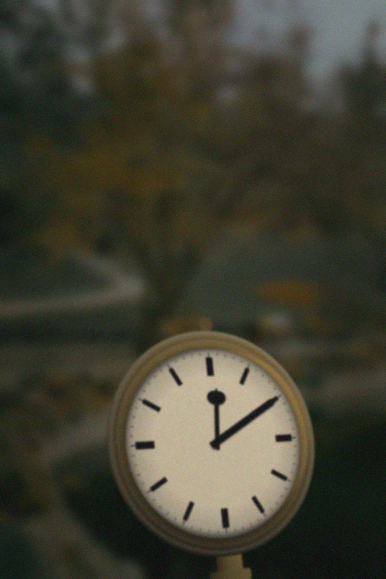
12:10
